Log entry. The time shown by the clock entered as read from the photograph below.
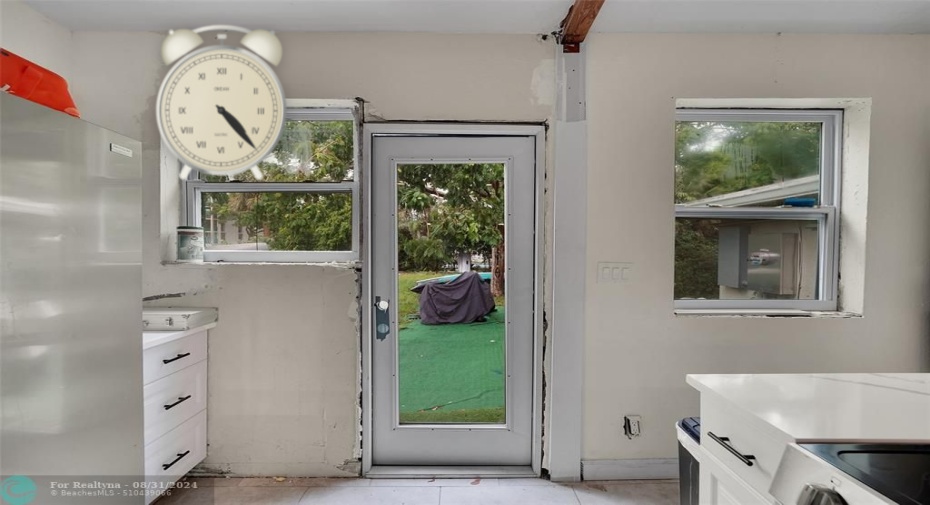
4:23
